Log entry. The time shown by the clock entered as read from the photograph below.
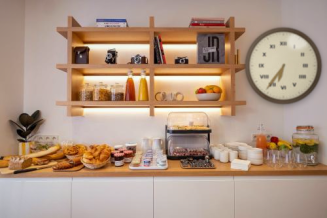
6:36
